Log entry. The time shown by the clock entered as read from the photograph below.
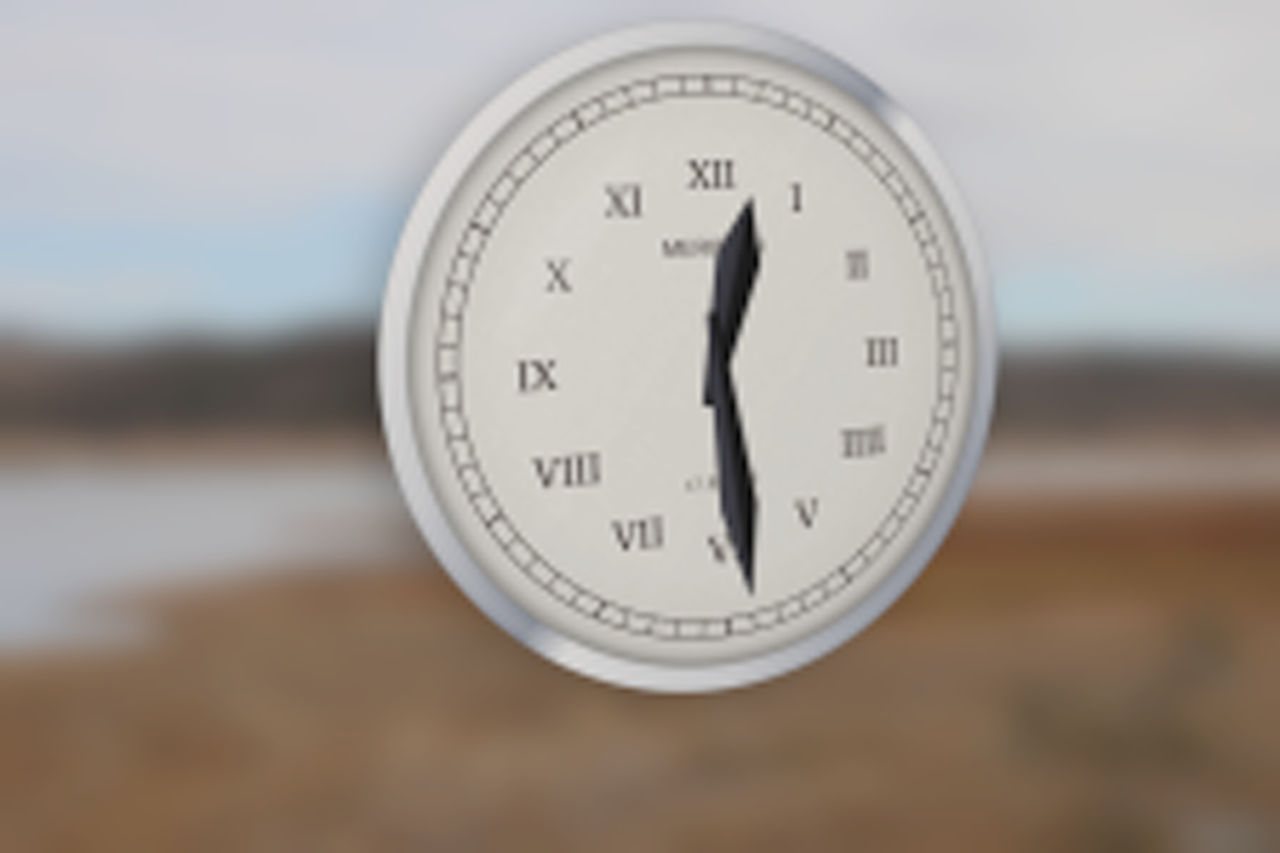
12:29
